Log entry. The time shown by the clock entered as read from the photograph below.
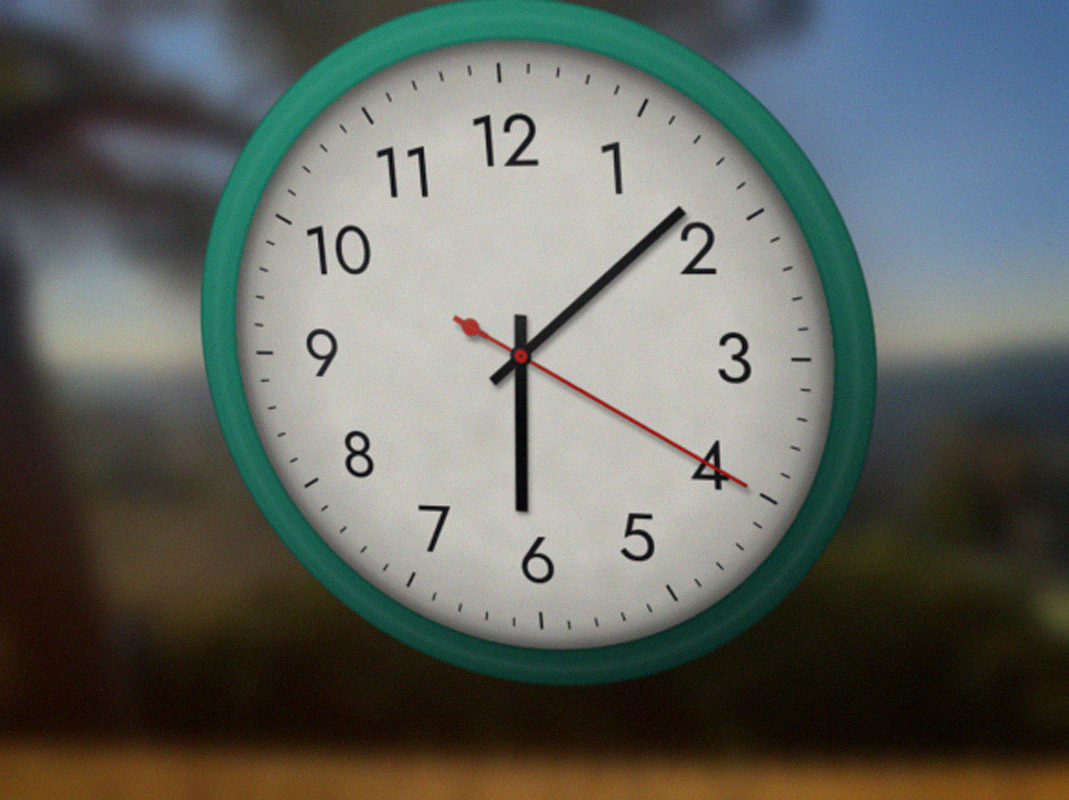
6:08:20
